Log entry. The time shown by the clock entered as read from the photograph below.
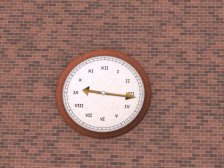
9:16
